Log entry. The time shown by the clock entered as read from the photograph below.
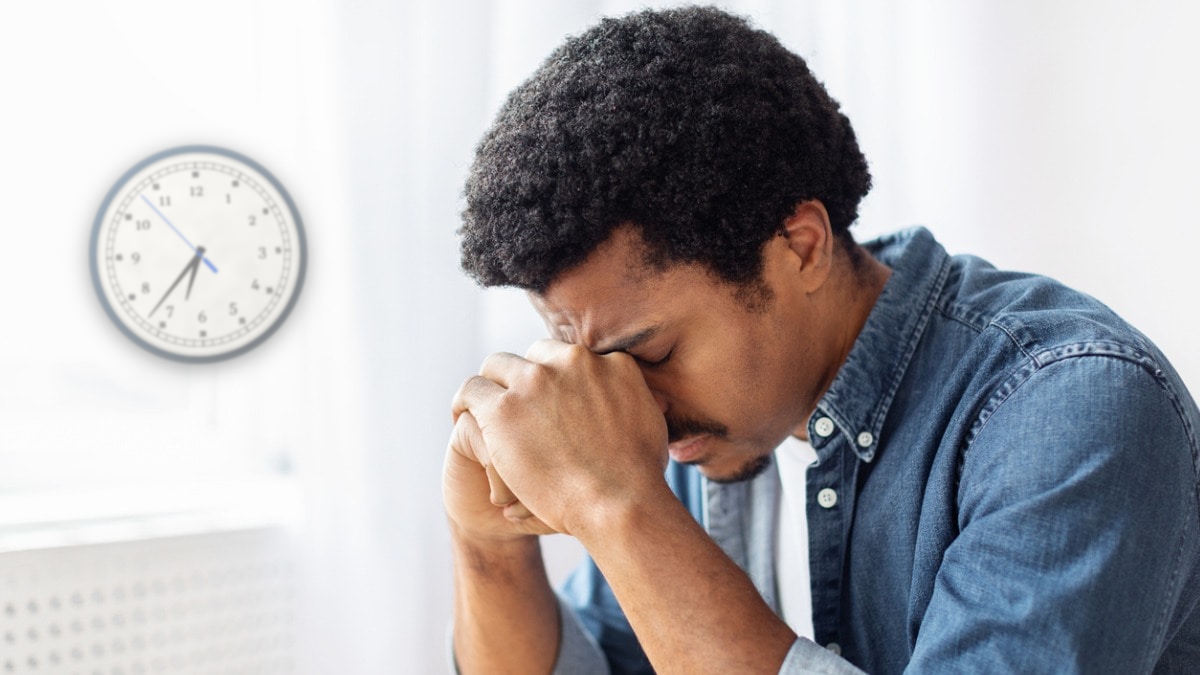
6:36:53
